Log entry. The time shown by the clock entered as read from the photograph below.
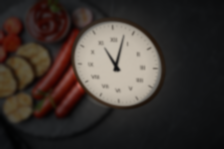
11:03
